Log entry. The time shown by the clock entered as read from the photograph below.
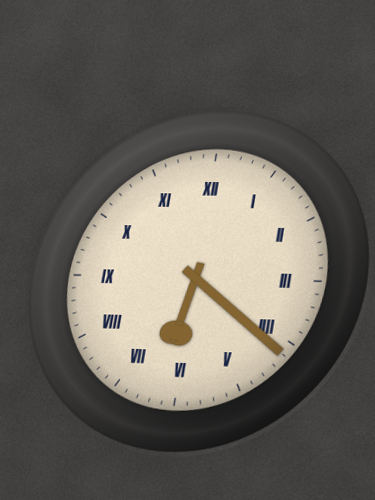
6:21
